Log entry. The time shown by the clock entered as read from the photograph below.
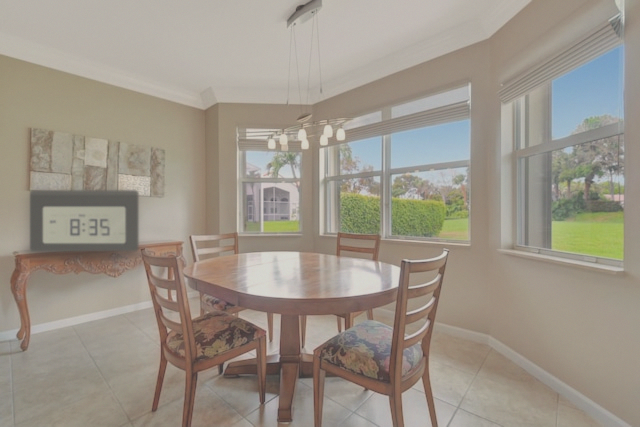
8:35
